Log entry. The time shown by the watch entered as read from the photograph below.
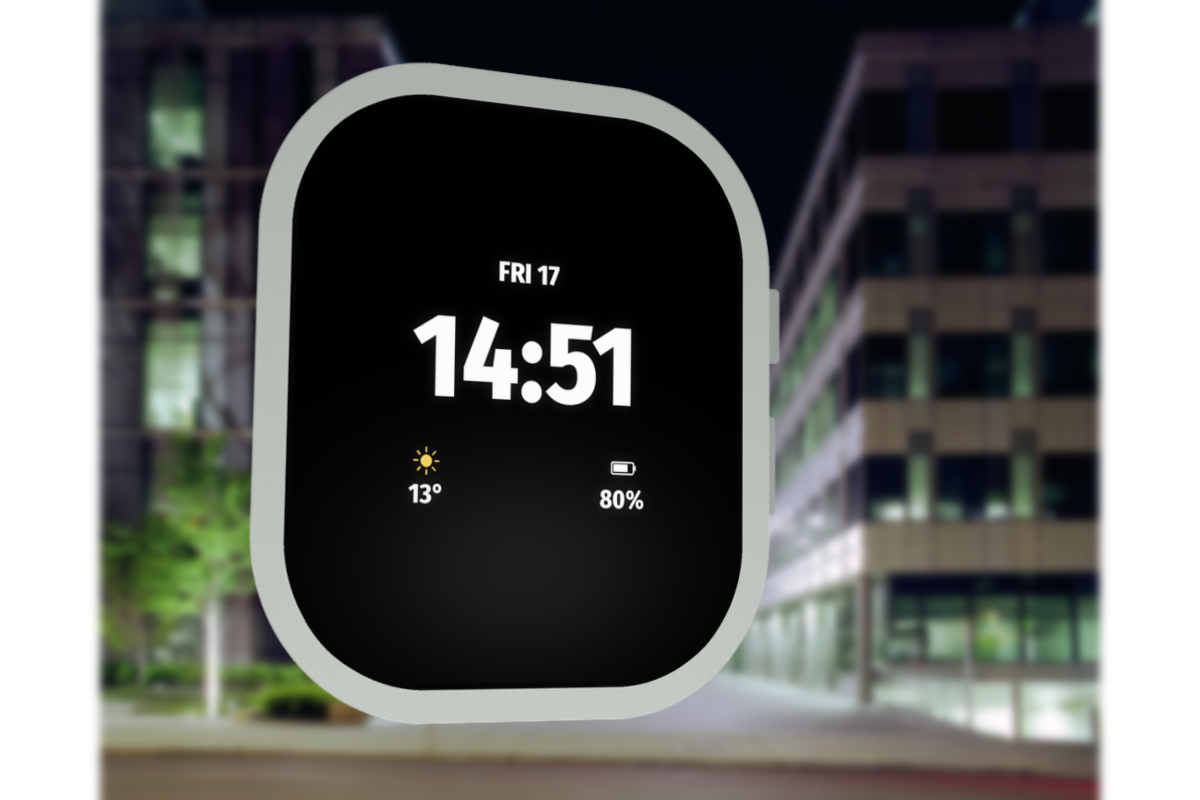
14:51
